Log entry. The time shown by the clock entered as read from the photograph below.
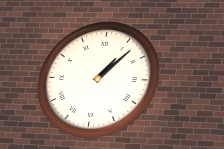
1:07
